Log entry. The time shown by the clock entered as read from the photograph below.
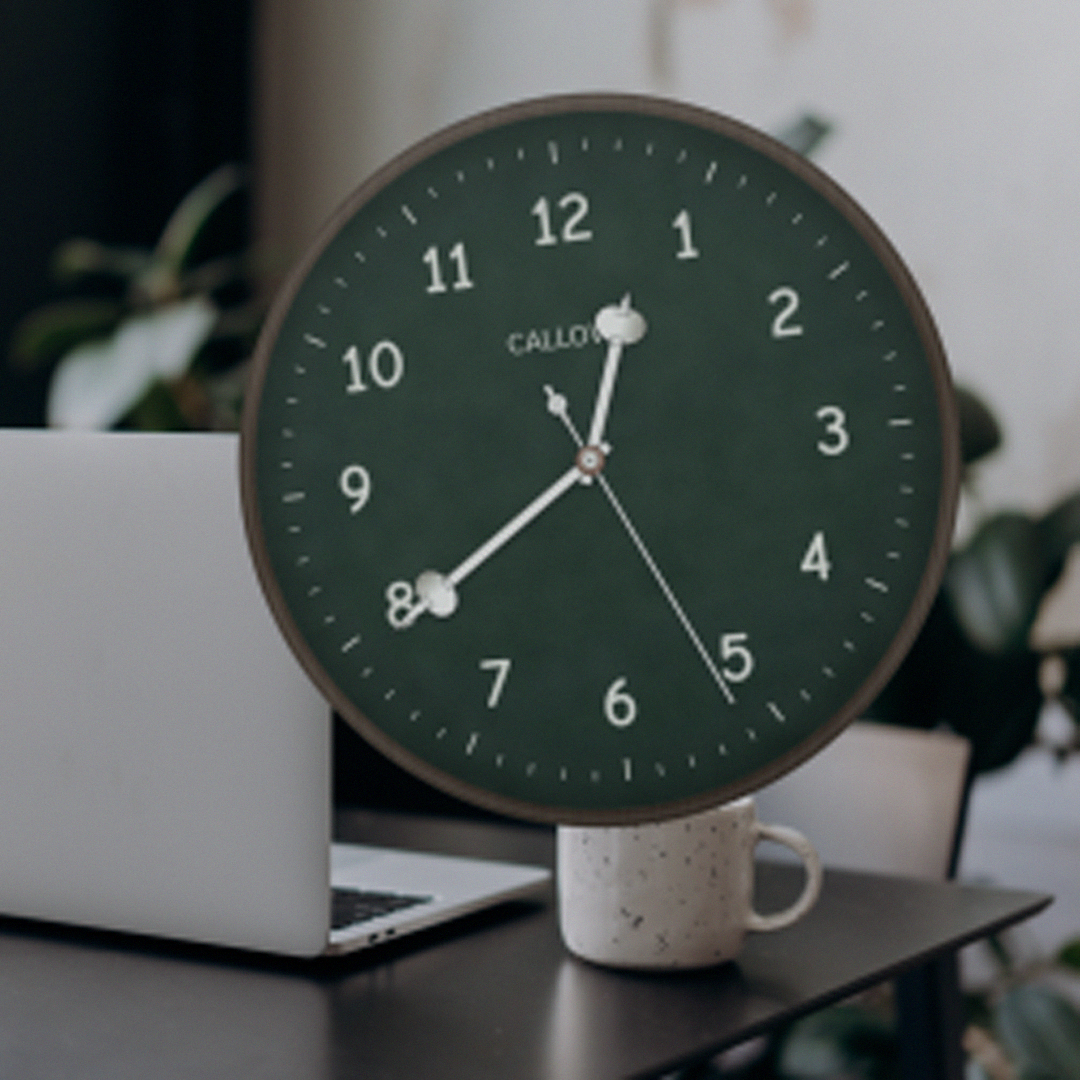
12:39:26
